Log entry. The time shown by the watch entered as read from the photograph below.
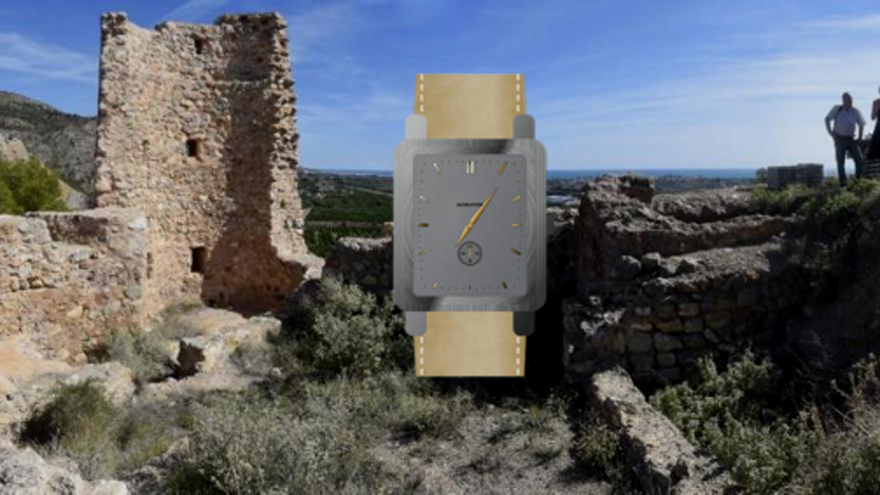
7:06
